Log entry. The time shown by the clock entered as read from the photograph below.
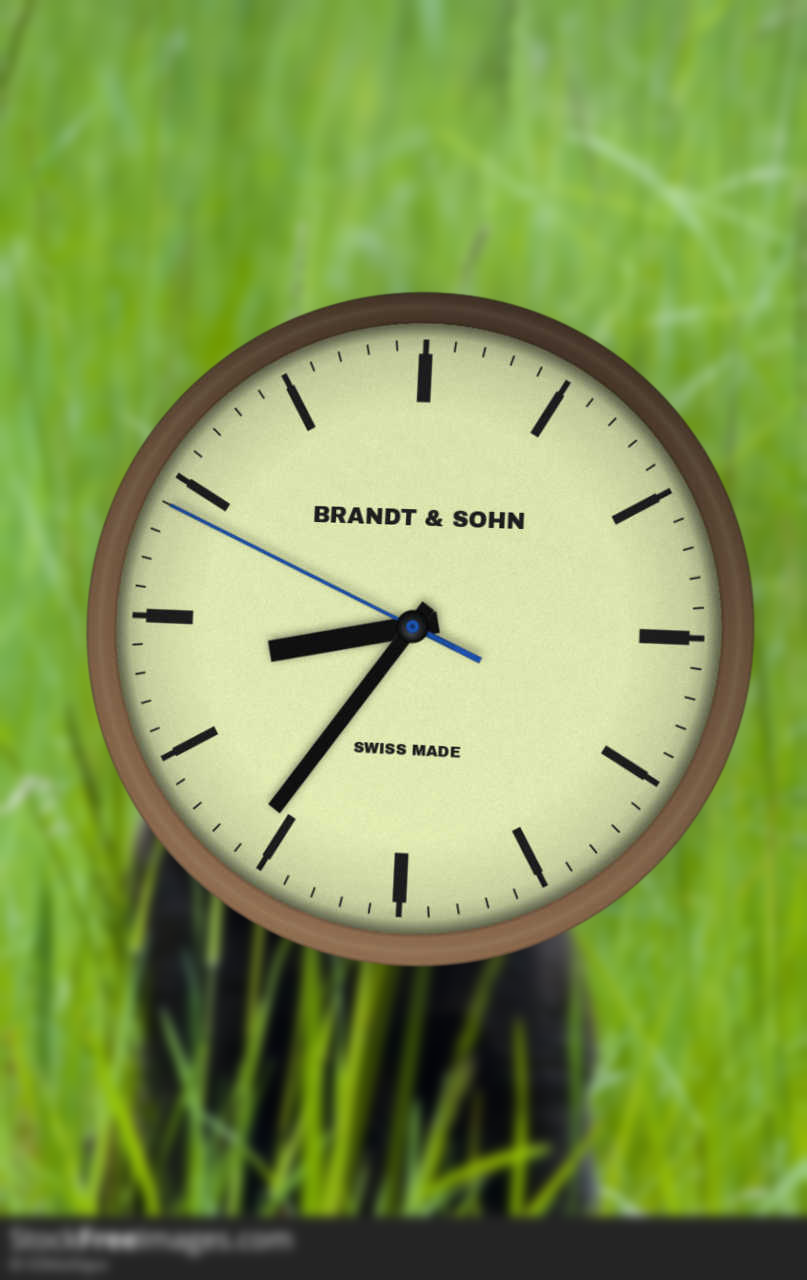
8:35:49
